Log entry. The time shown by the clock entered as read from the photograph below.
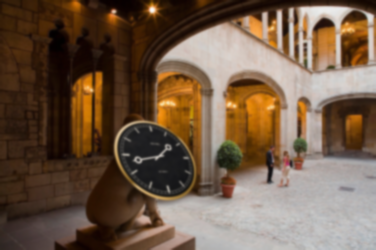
1:43
